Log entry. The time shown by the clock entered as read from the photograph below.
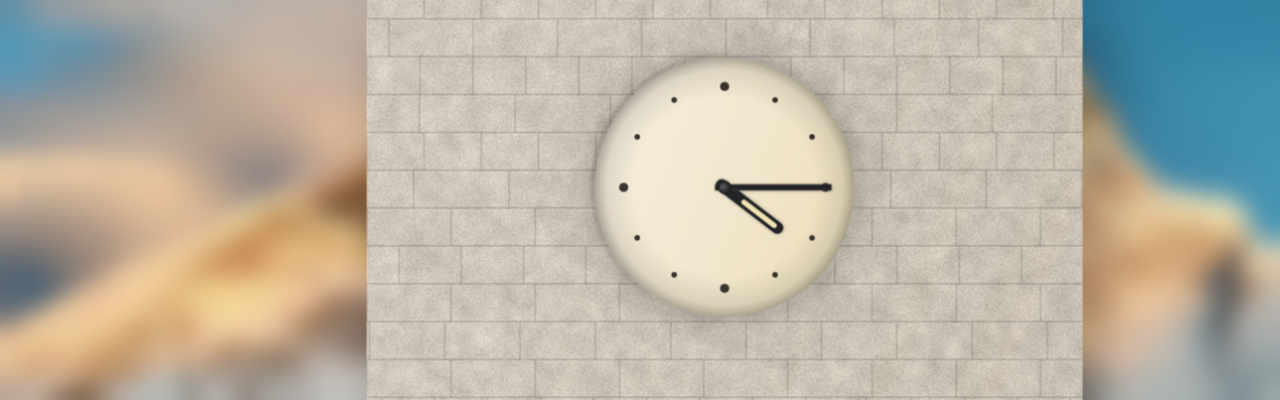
4:15
